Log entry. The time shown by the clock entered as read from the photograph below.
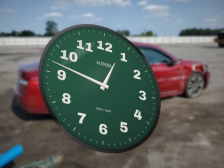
12:47
